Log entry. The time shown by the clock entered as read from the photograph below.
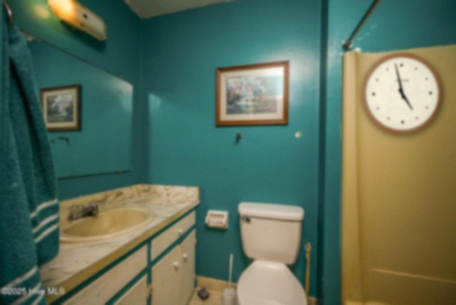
4:58
